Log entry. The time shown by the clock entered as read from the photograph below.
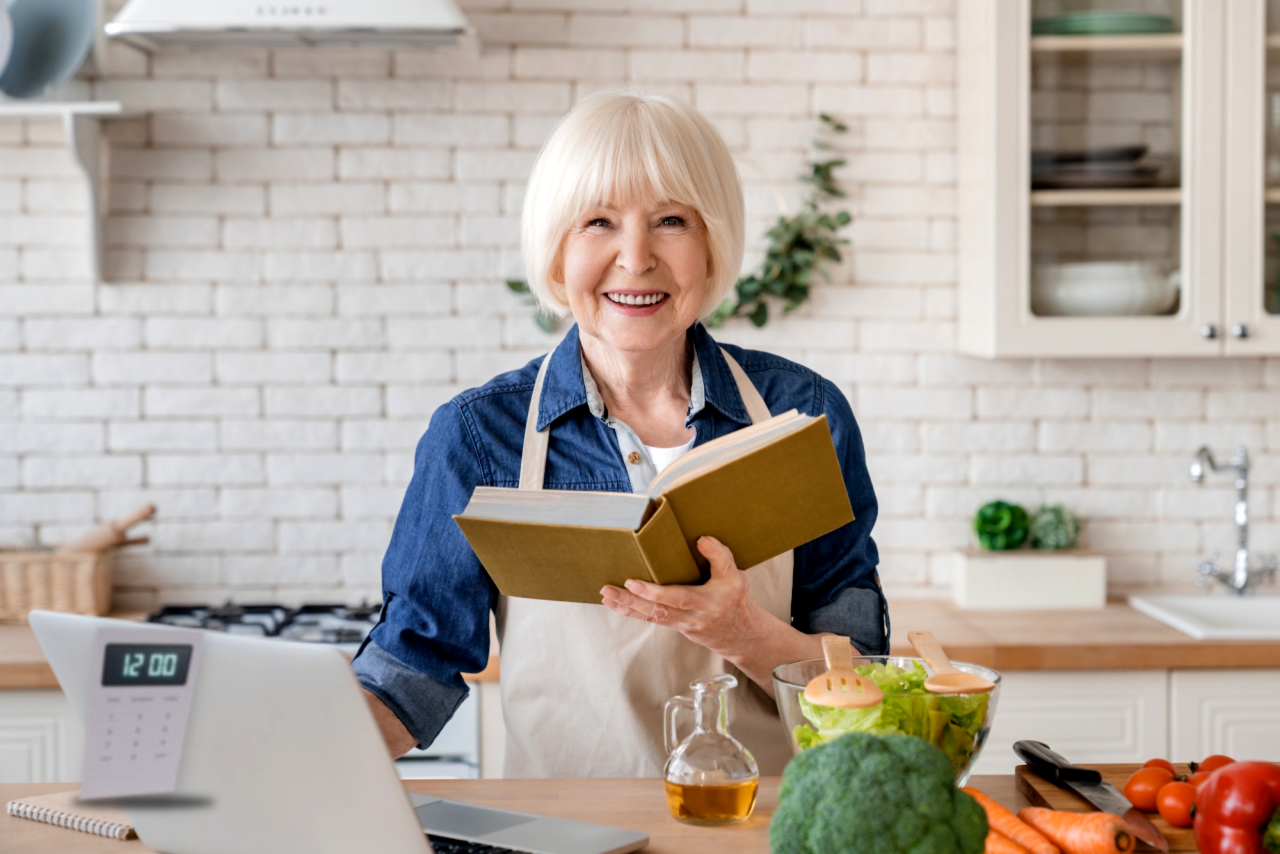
12:00
